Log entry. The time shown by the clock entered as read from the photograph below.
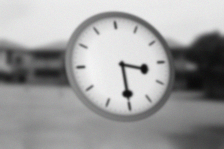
3:30
